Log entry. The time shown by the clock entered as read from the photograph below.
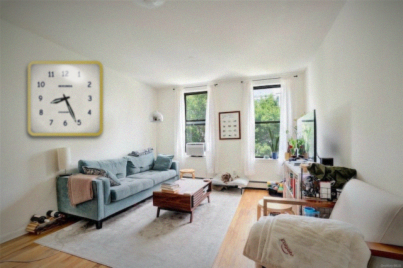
8:26
